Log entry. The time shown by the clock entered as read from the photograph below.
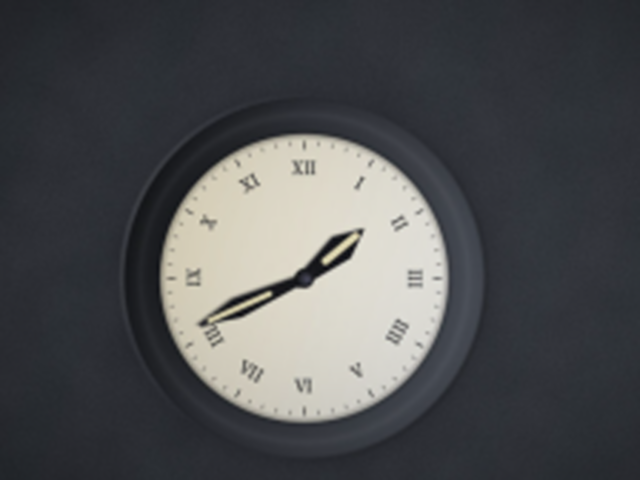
1:41
